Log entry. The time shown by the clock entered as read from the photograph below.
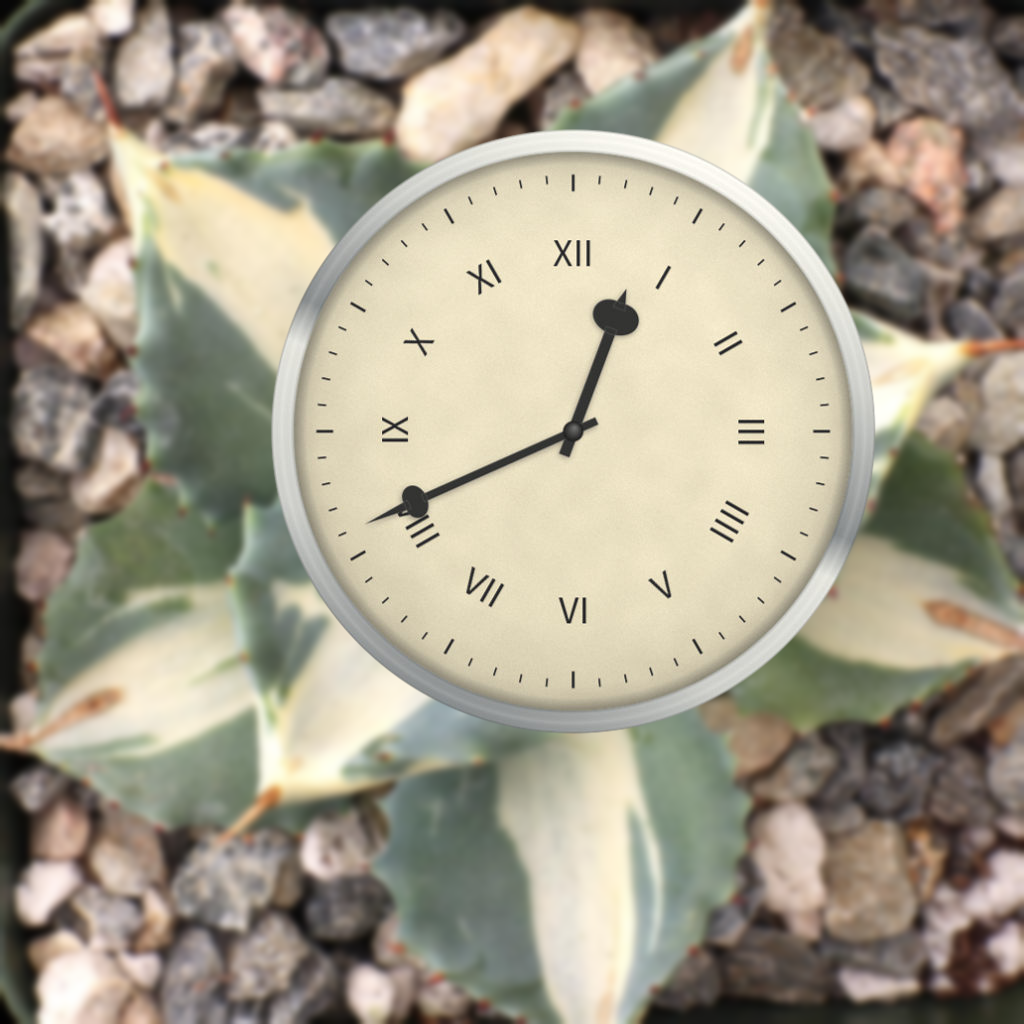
12:41
